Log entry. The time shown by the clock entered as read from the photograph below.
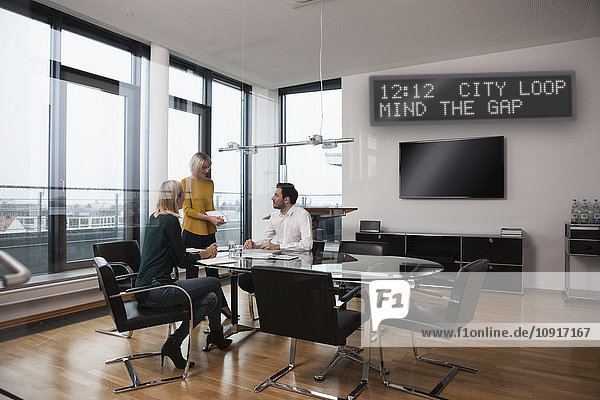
12:12
